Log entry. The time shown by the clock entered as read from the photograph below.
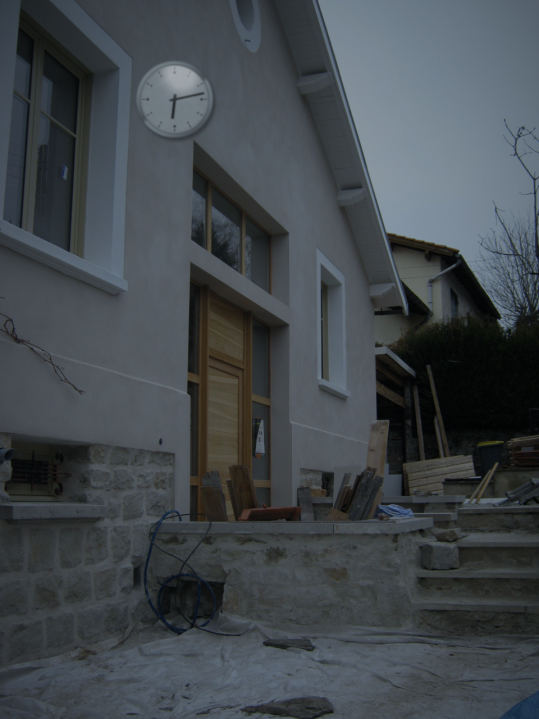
6:13
